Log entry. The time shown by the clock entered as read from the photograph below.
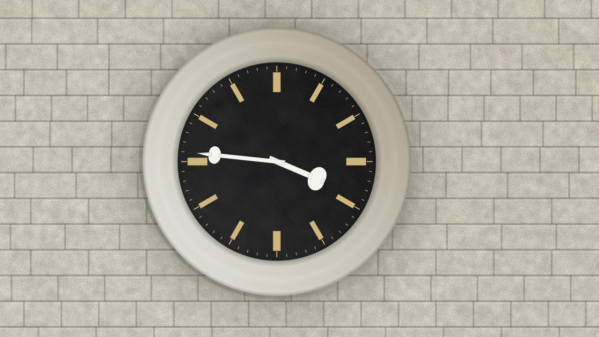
3:46
